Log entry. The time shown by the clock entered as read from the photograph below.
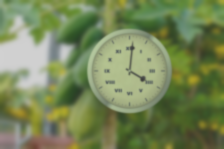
4:01
